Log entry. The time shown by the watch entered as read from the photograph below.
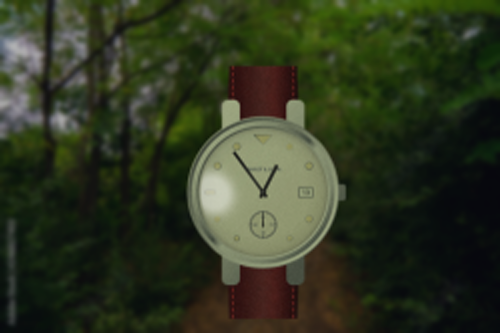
12:54
